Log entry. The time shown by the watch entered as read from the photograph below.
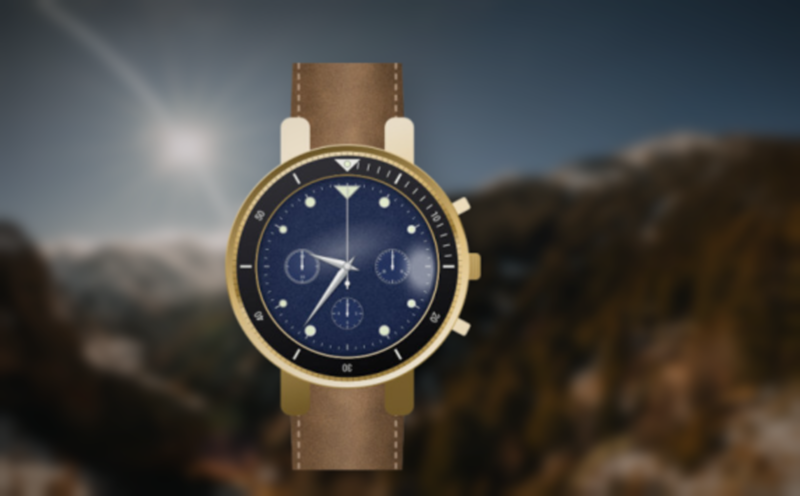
9:36
